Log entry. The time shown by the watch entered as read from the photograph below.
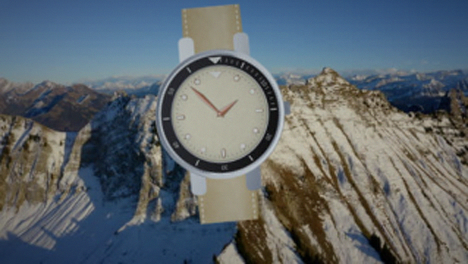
1:53
